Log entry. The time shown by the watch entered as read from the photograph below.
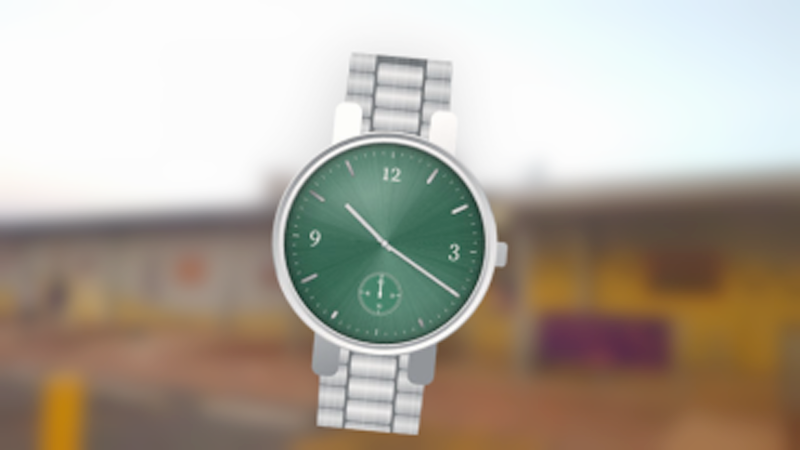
10:20
